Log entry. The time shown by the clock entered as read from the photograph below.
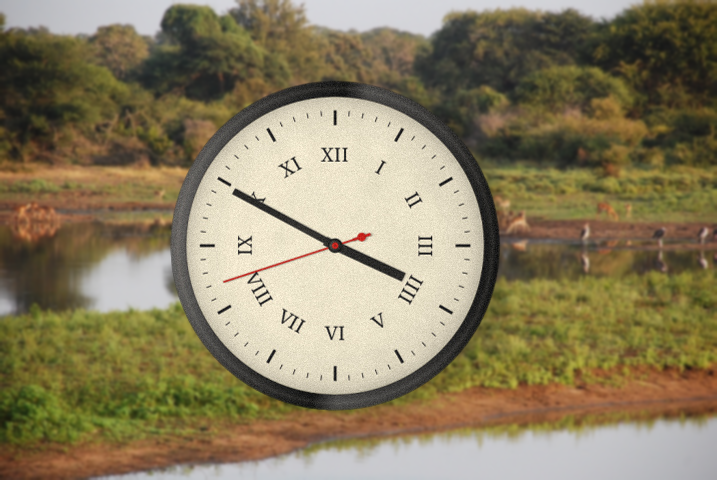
3:49:42
